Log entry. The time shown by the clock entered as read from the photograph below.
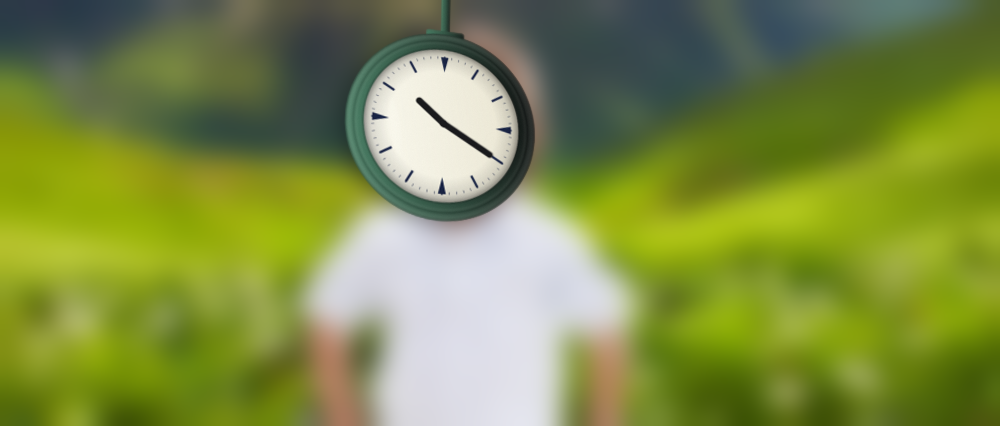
10:20
